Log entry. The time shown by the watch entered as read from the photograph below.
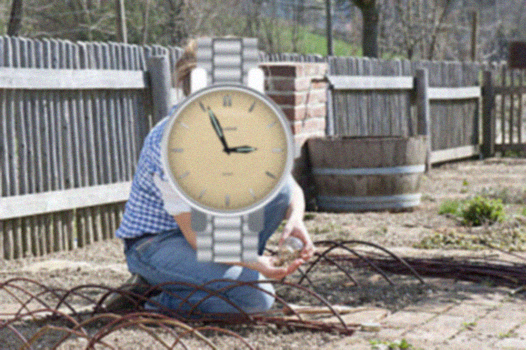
2:56
